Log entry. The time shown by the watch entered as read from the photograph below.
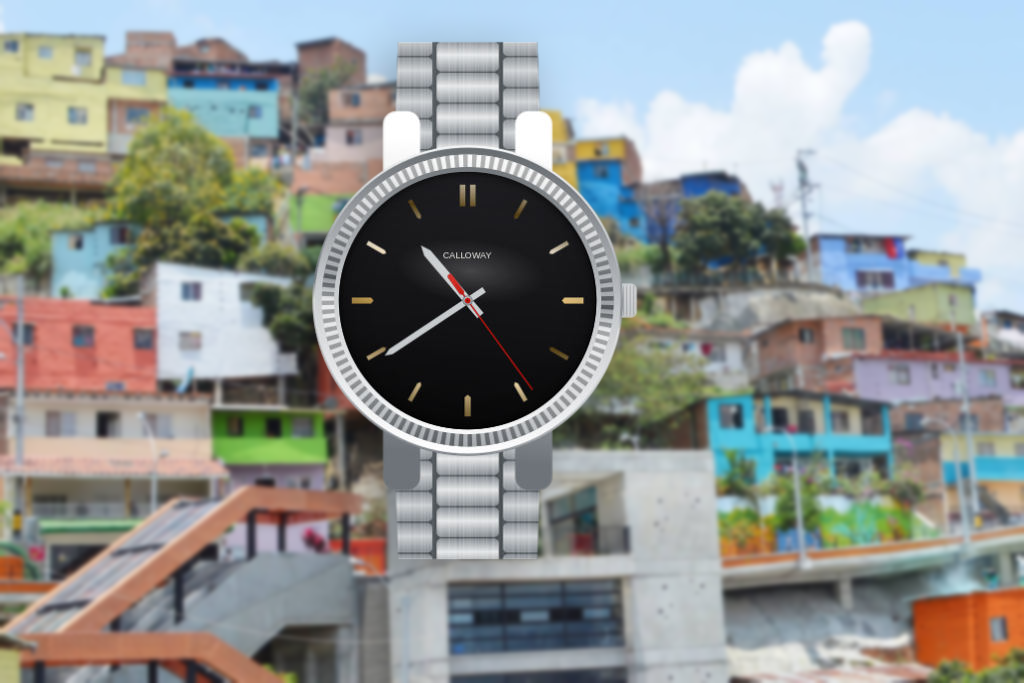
10:39:24
